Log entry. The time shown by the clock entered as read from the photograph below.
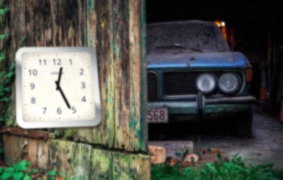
12:26
